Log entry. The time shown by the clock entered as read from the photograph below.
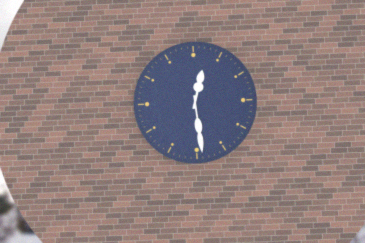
12:29
